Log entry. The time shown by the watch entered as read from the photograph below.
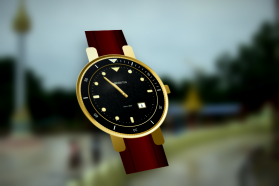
10:54
